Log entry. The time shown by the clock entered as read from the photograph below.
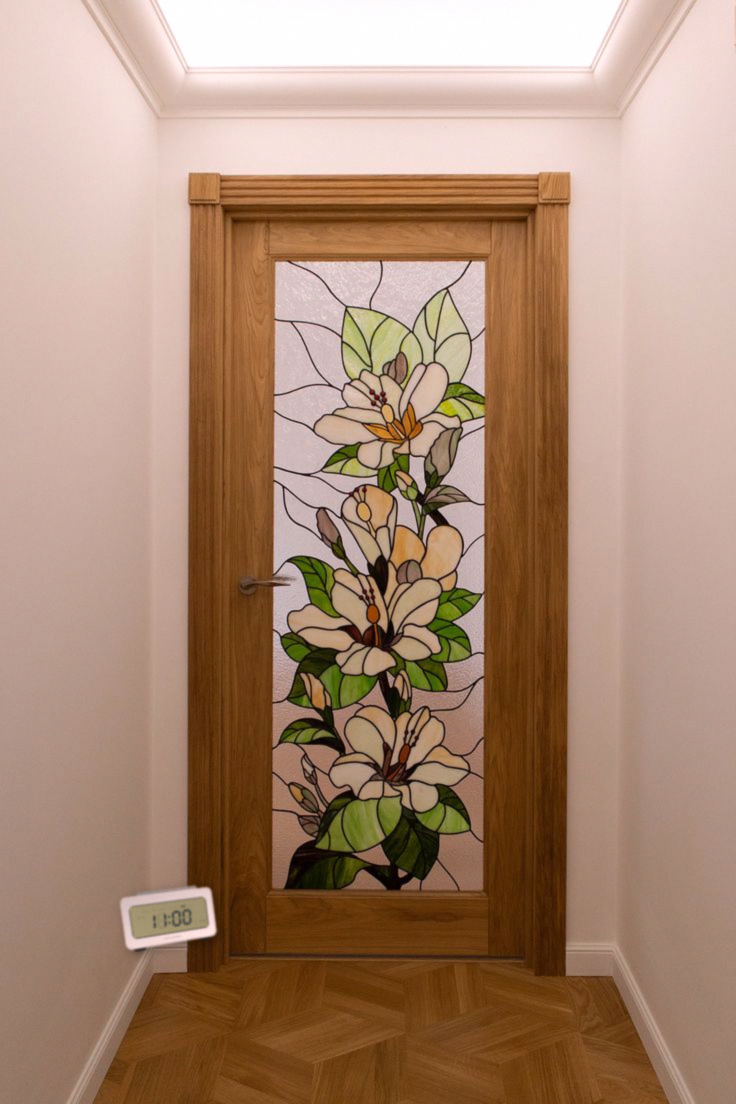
11:00
